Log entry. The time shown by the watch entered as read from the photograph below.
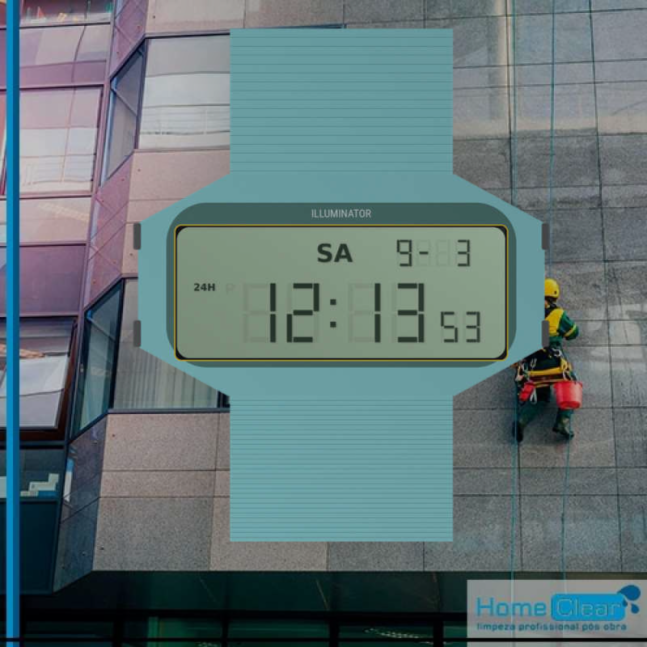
12:13:53
